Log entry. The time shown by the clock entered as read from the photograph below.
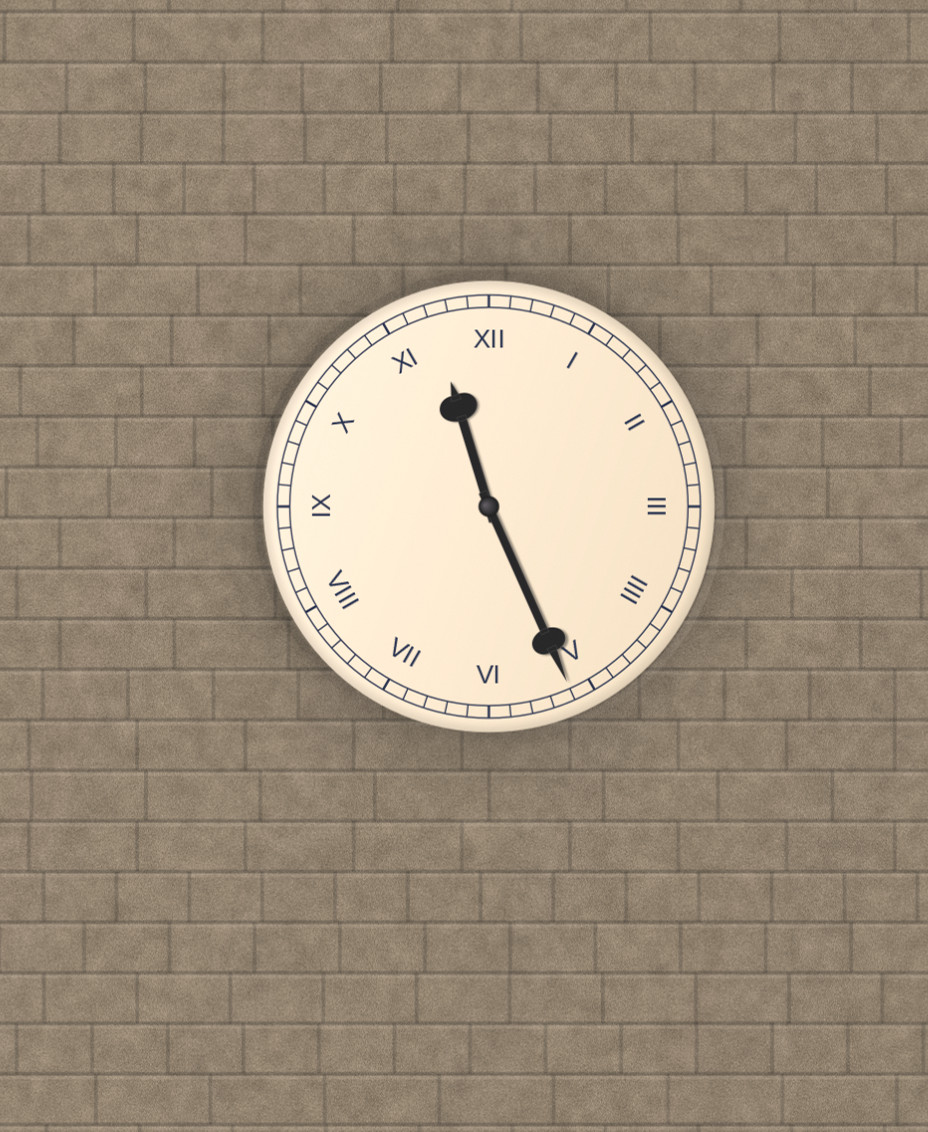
11:26
